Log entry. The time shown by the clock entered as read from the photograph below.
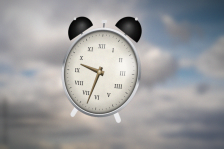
9:33
